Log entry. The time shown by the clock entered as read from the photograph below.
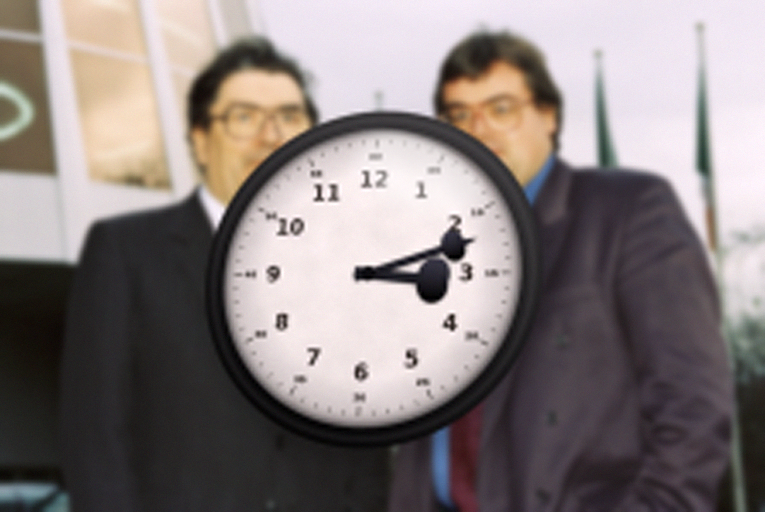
3:12
